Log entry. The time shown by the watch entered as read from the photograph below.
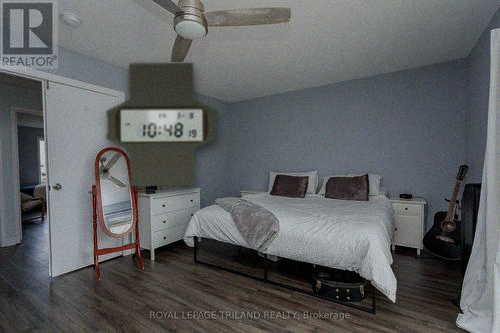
10:48
